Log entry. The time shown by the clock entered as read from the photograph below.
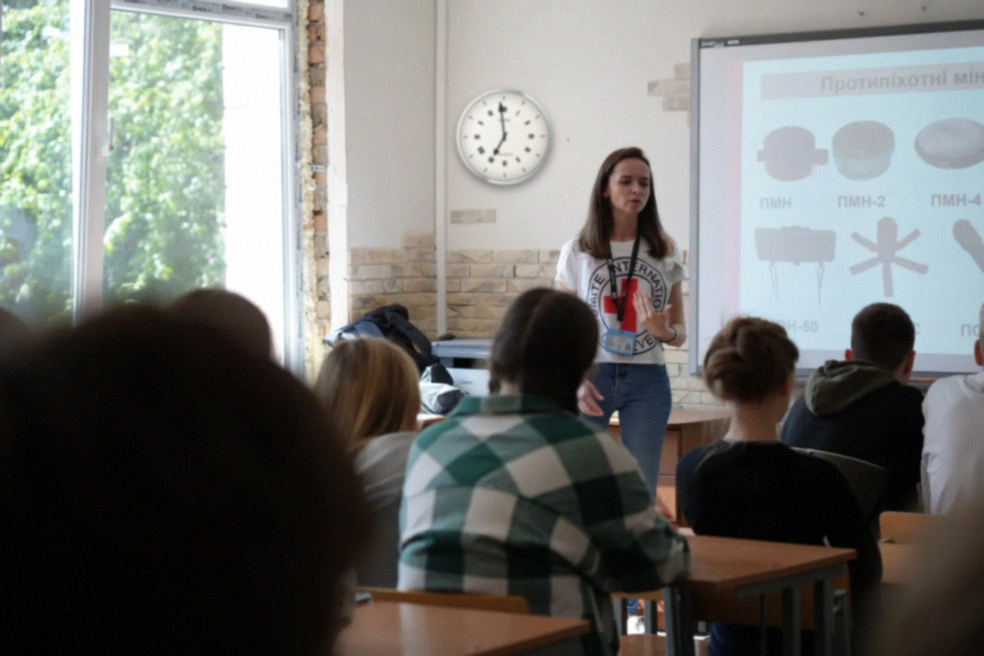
6:59
